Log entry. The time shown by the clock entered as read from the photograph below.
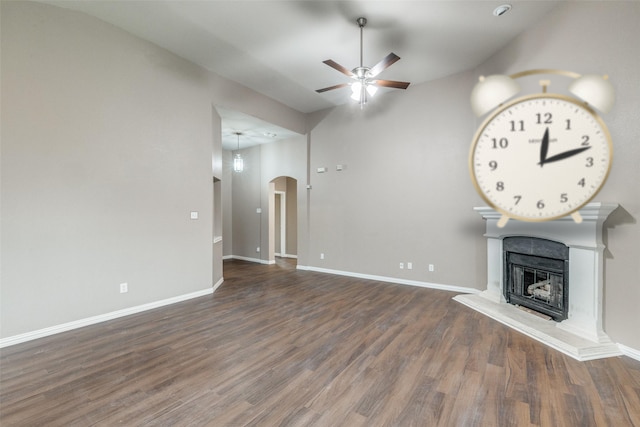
12:12
